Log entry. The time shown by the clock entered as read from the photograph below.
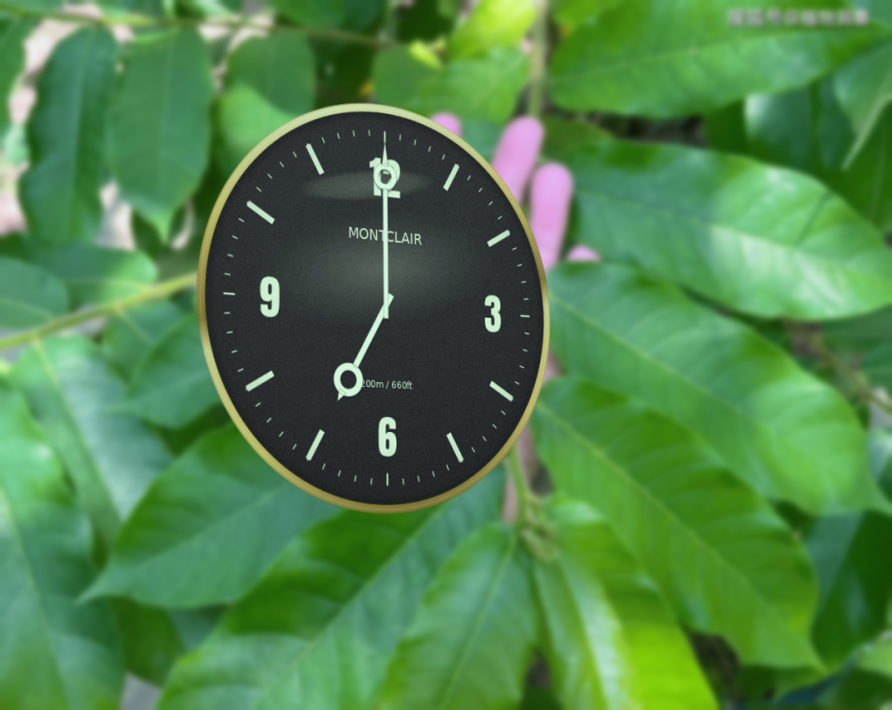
7:00
